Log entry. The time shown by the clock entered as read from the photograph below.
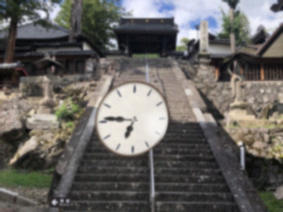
6:46
